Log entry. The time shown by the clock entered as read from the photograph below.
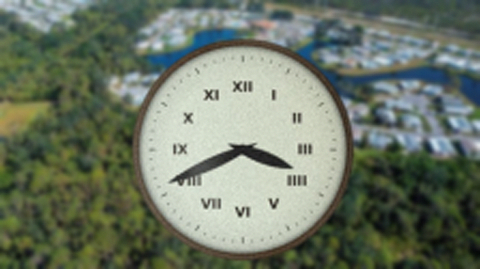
3:41
